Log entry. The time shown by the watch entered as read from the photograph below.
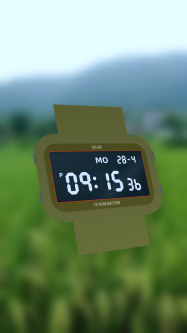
9:15:36
